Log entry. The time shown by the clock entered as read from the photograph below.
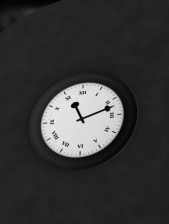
11:12
